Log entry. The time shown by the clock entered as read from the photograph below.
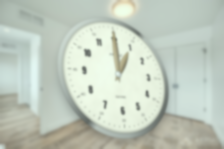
1:00
